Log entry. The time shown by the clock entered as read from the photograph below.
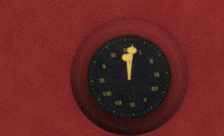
12:02
